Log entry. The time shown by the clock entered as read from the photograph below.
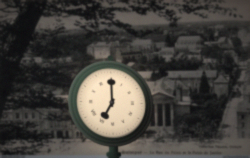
7:00
